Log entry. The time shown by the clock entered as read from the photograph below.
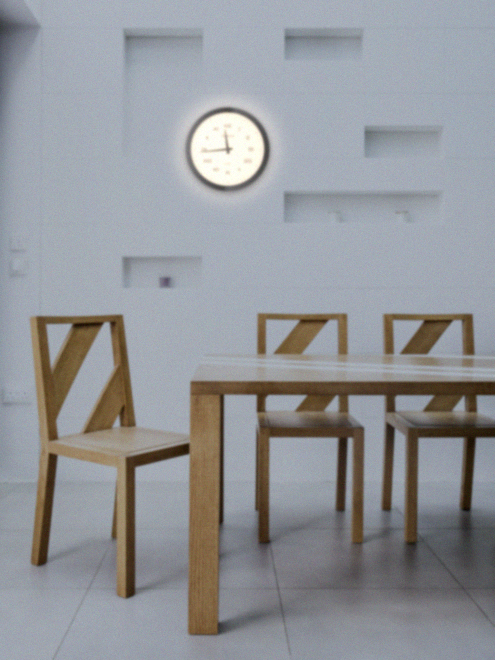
11:44
